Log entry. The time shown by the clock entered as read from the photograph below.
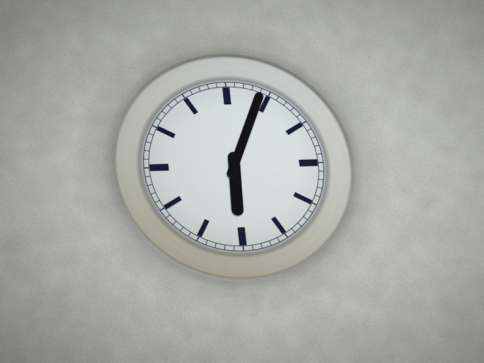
6:04
